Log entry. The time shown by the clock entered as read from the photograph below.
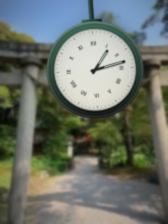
1:13
